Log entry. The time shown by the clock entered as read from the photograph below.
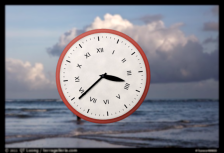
3:39
